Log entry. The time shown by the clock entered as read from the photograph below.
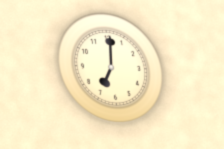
7:01
